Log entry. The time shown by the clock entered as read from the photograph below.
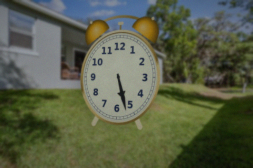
5:27
